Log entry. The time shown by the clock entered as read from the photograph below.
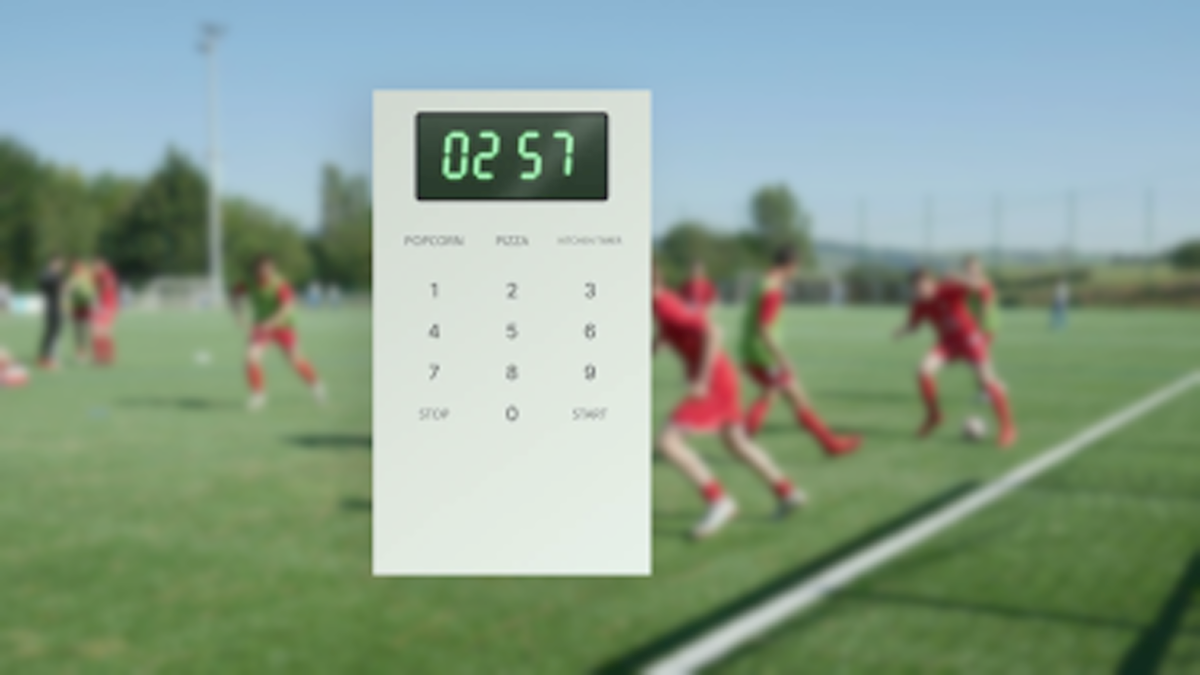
2:57
